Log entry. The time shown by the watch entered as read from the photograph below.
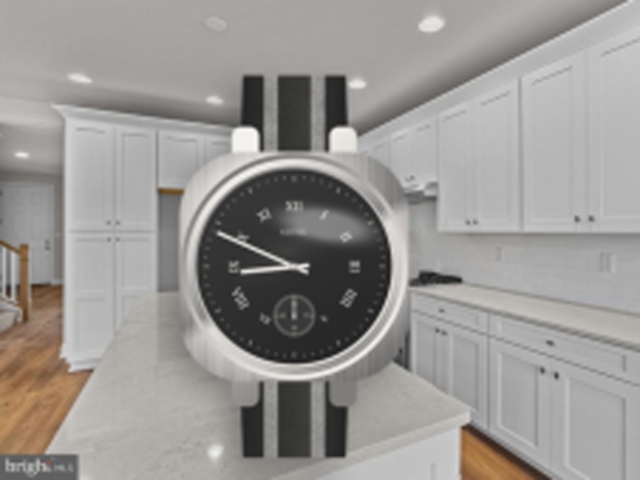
8:49
